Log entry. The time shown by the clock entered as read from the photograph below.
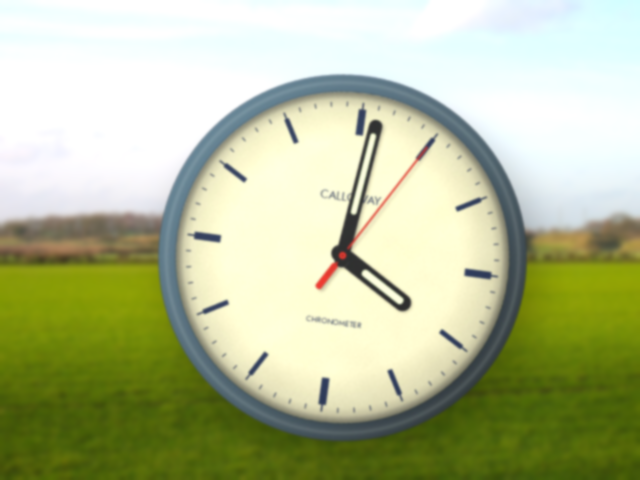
4:01:05
